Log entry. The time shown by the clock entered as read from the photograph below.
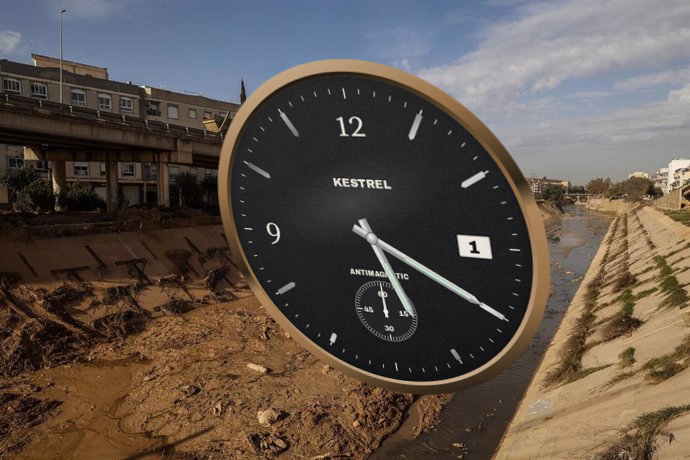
5:20
